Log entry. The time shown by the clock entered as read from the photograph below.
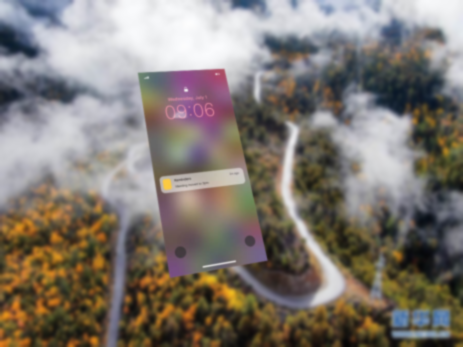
9:06
